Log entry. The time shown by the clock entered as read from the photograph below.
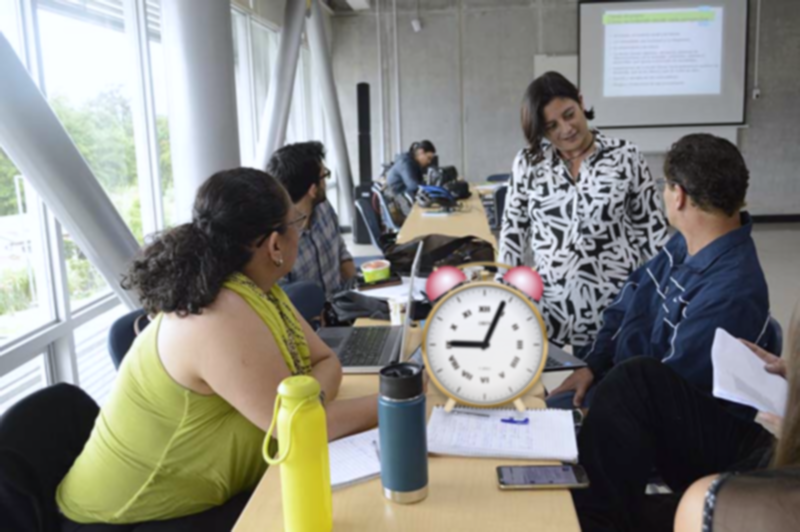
9:04
